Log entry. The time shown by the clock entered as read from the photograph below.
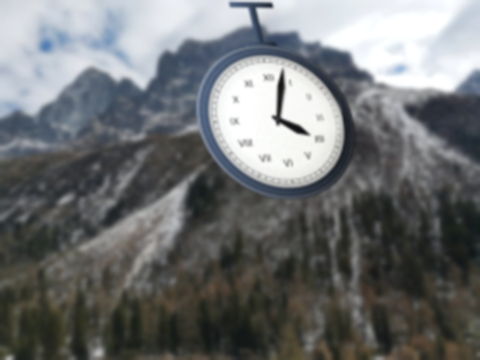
4:03
